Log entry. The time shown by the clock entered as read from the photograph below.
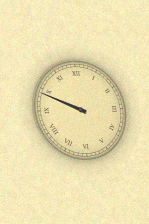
9:49
